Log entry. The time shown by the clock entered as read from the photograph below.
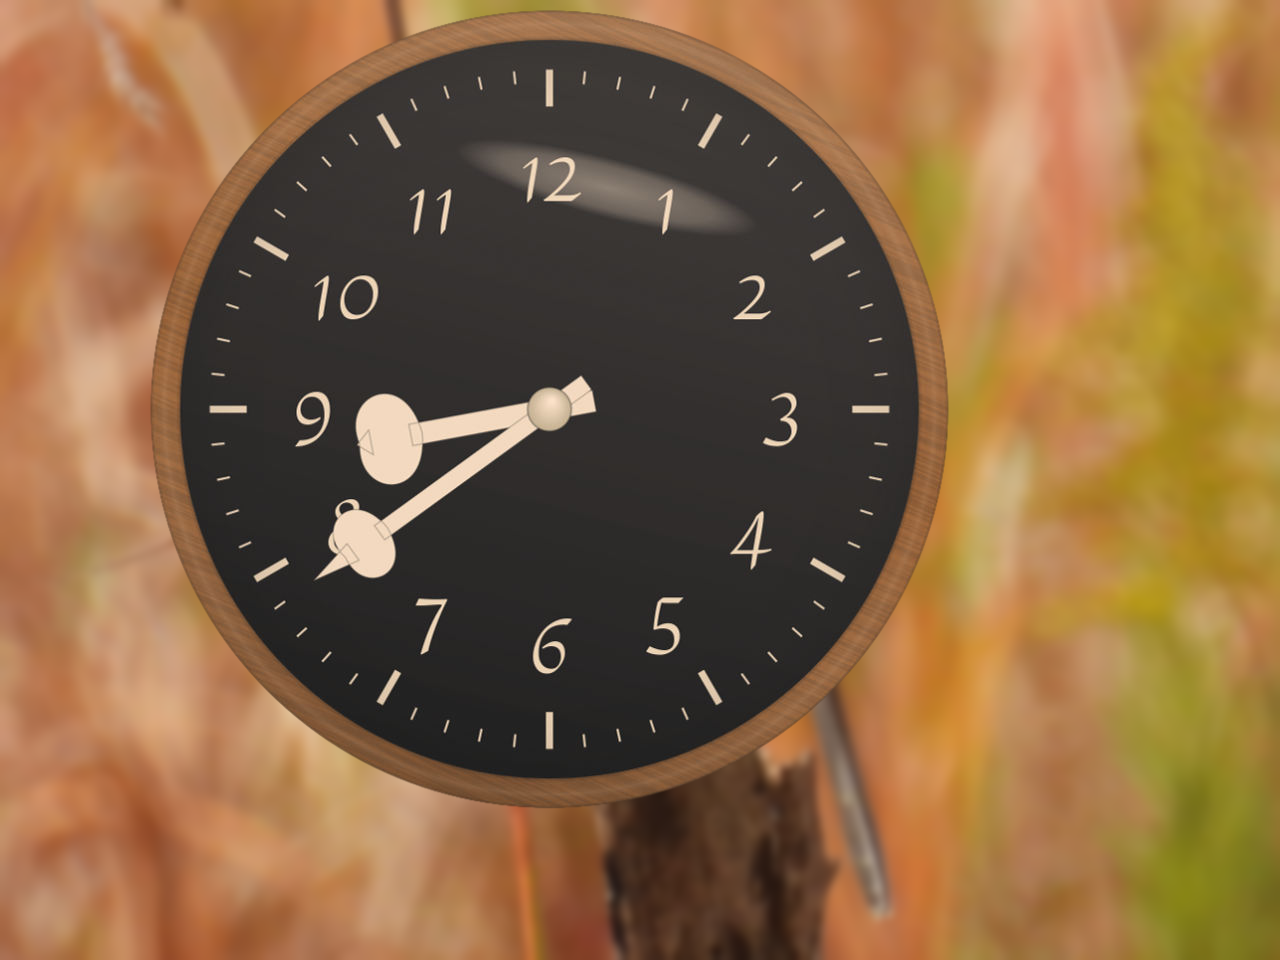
8:39
